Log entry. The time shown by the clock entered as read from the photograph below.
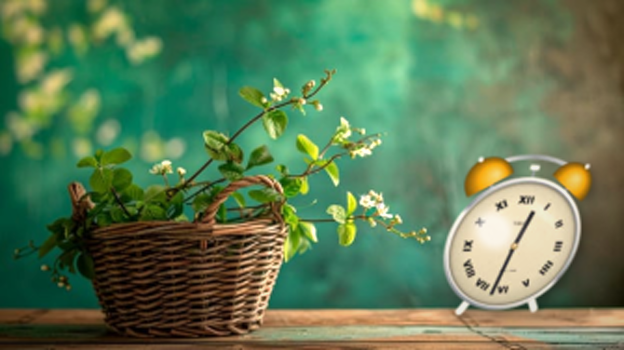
12:32
